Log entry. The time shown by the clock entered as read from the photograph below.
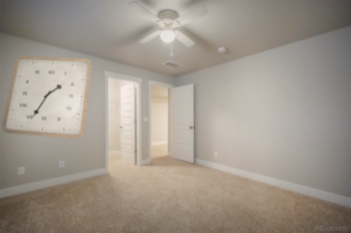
1:34
